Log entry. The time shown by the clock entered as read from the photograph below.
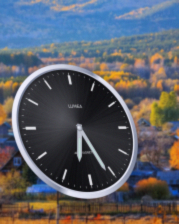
6:26
